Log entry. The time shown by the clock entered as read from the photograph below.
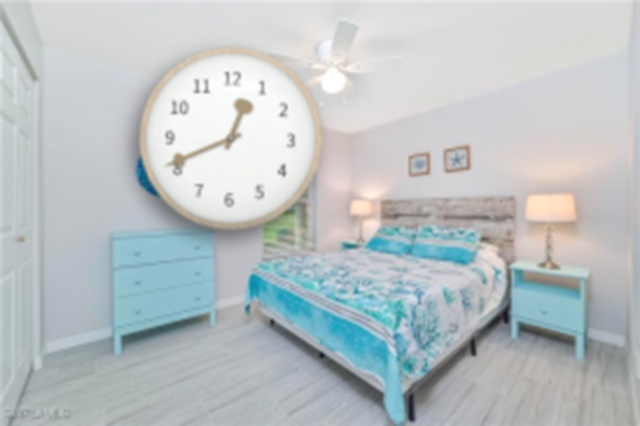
12:41
